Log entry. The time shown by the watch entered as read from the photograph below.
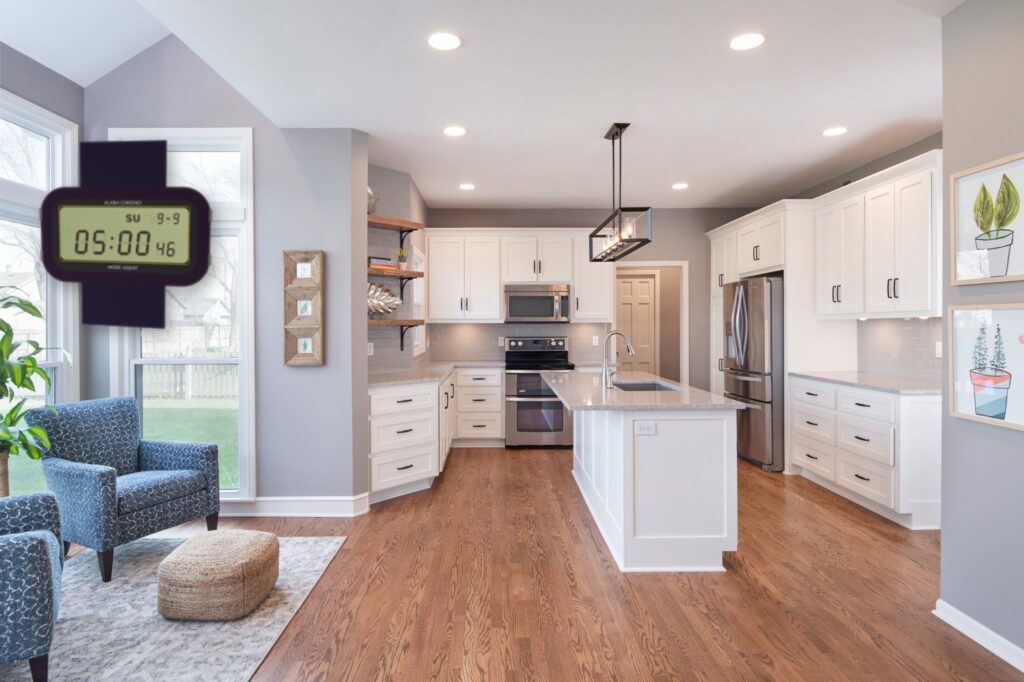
5:00:46
